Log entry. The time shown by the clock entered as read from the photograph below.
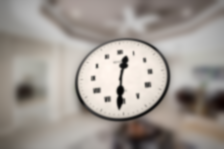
12:31
